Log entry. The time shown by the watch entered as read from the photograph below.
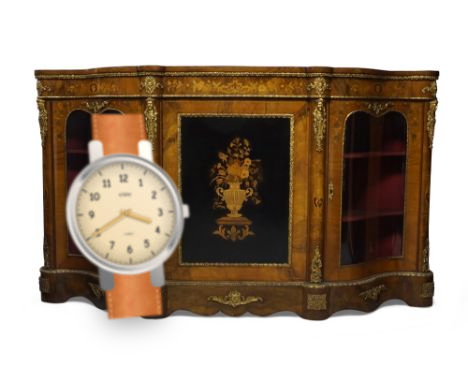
3:40
